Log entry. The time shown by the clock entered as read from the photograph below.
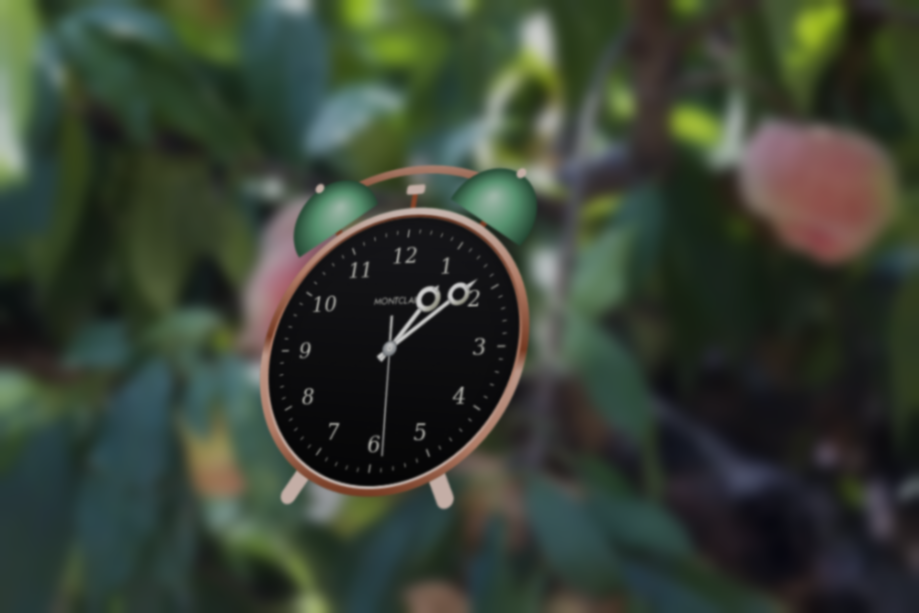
1:08:29
